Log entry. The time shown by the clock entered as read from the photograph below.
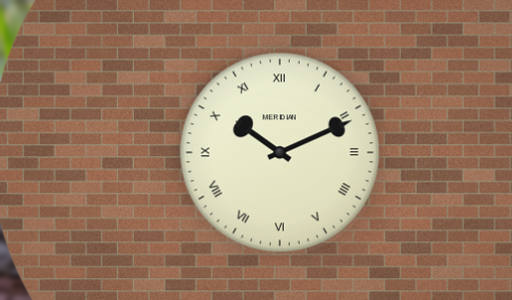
10:11
